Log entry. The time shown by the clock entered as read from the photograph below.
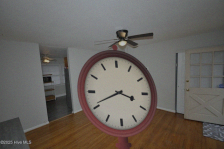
3:41
